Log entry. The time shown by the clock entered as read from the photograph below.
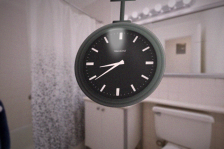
8:39
